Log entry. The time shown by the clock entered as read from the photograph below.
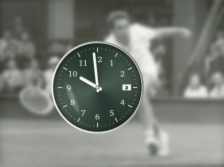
9:59
